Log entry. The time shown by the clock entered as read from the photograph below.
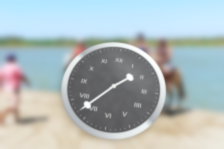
1:37
